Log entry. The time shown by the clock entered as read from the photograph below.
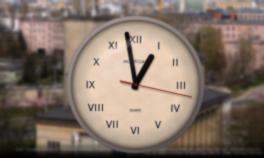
12:58:17
